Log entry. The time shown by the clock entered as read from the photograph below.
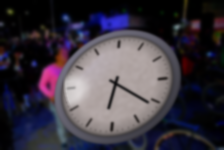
6:21
